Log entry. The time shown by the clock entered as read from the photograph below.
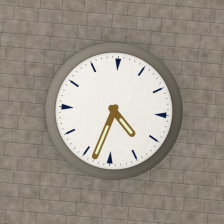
4:33
